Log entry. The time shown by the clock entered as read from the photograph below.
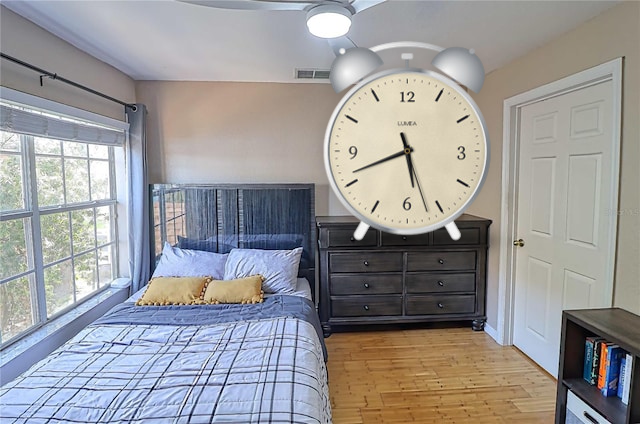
5:41:27
